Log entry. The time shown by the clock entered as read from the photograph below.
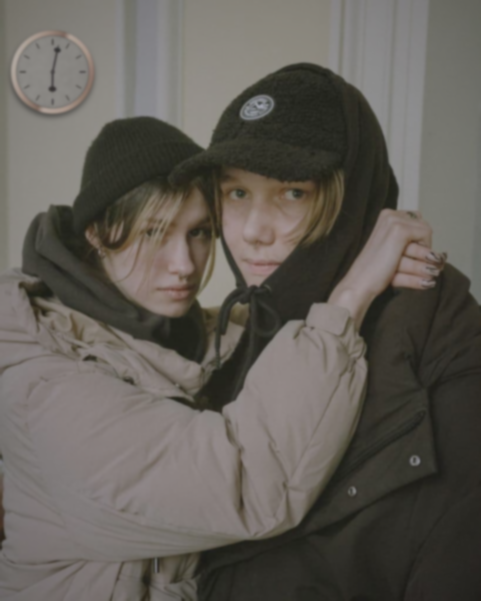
6:02
